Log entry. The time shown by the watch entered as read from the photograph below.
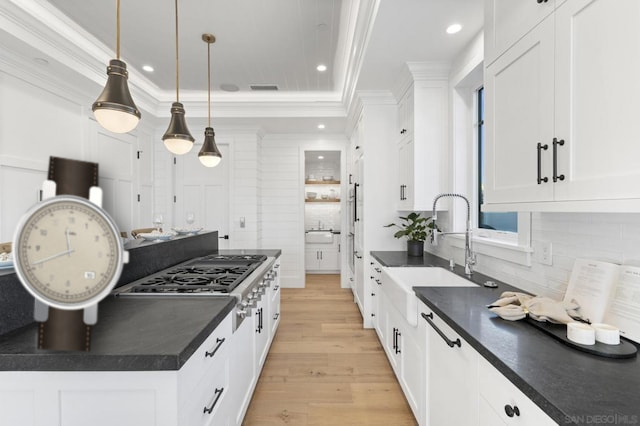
11:41
